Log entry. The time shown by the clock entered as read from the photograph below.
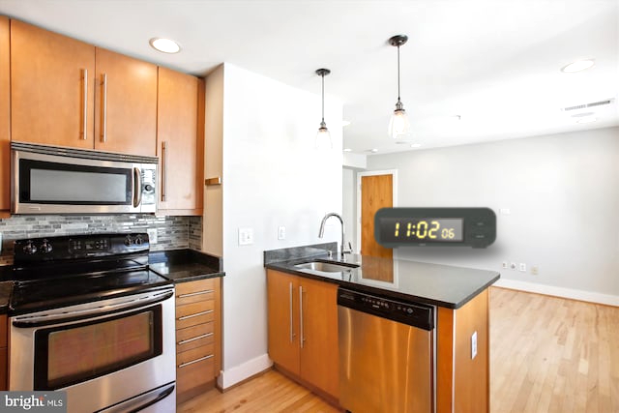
11:02:06
